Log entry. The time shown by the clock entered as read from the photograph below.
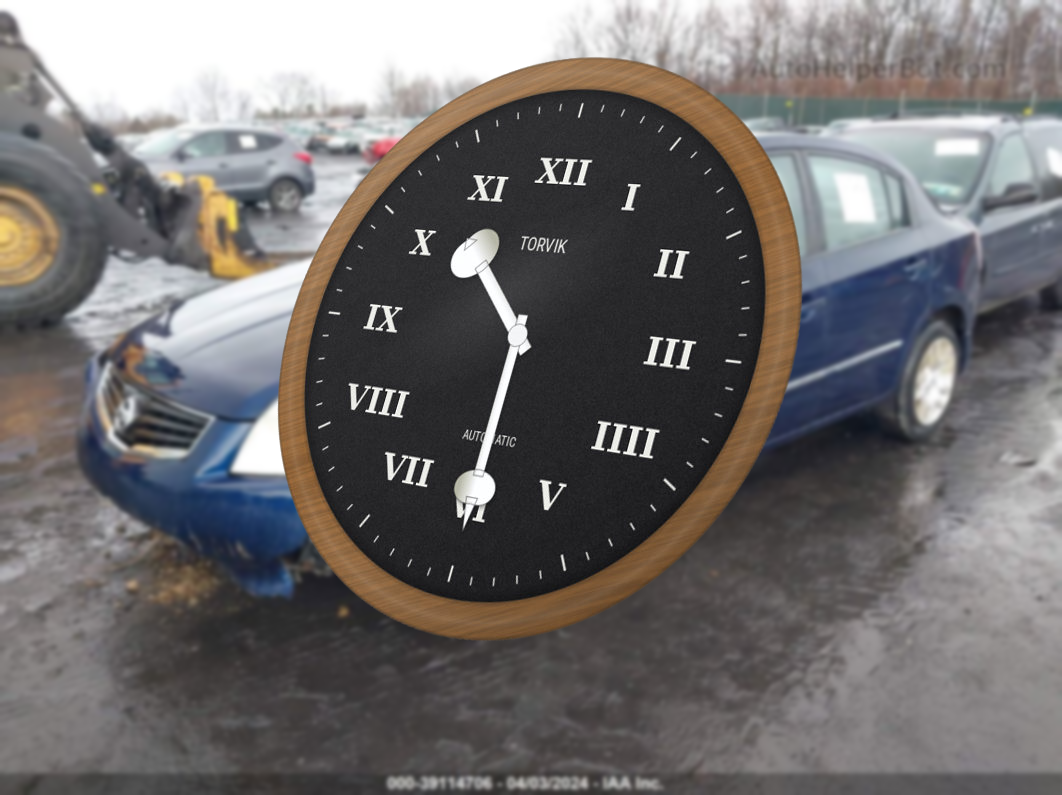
10:30
